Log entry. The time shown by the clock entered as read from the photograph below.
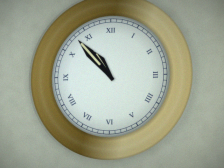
10:53
